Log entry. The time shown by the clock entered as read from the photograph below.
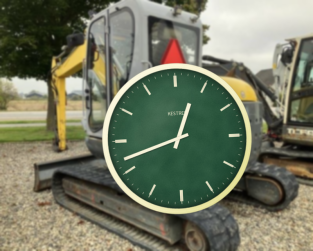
12:42
